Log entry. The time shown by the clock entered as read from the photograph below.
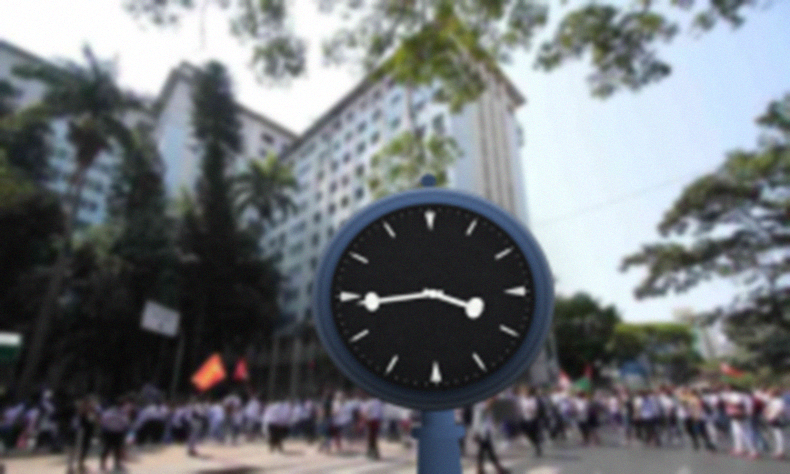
3:44
